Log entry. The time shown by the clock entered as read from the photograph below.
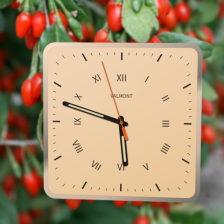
5:47:57
